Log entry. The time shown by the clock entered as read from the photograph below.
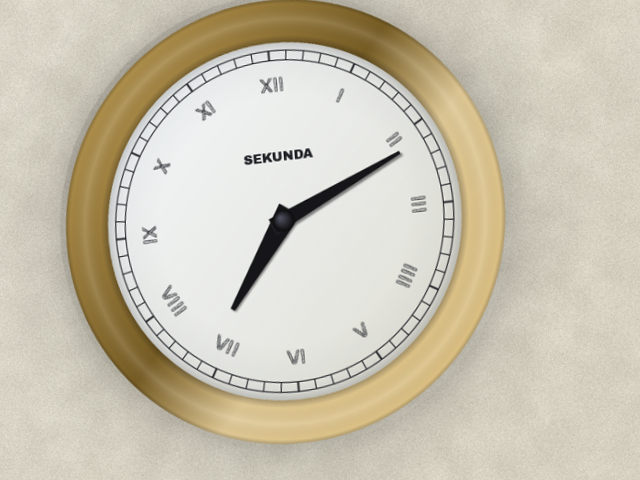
7:11
